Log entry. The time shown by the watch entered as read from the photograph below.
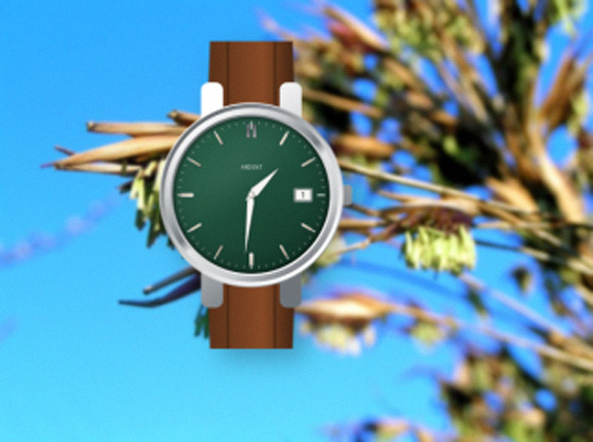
1:31
